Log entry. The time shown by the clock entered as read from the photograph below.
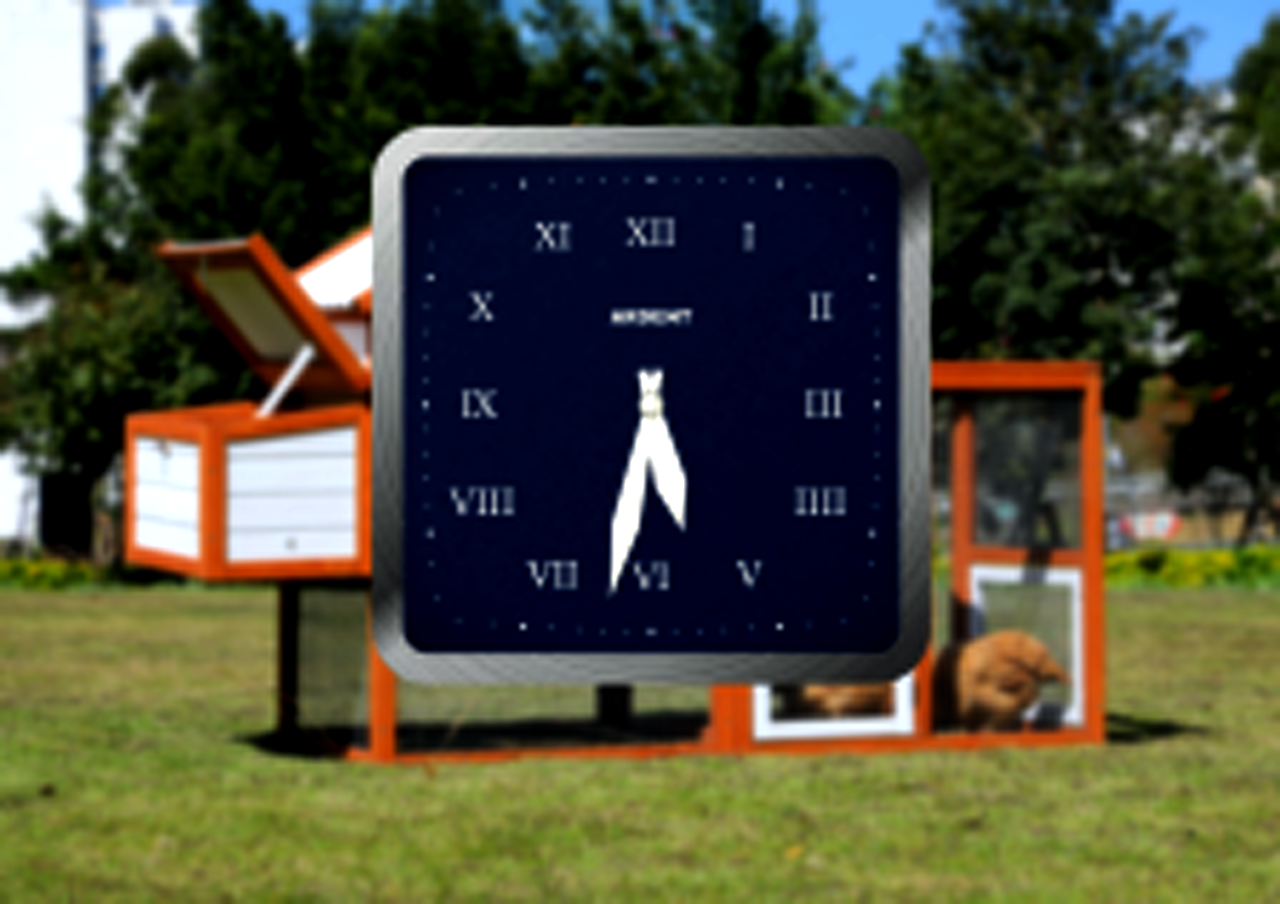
5:32
